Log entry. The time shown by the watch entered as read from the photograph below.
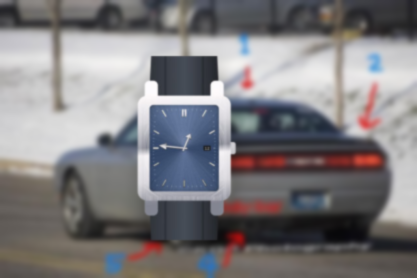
12:46
